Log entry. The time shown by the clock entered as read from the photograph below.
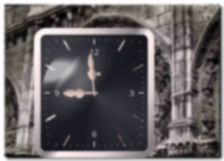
8:59
